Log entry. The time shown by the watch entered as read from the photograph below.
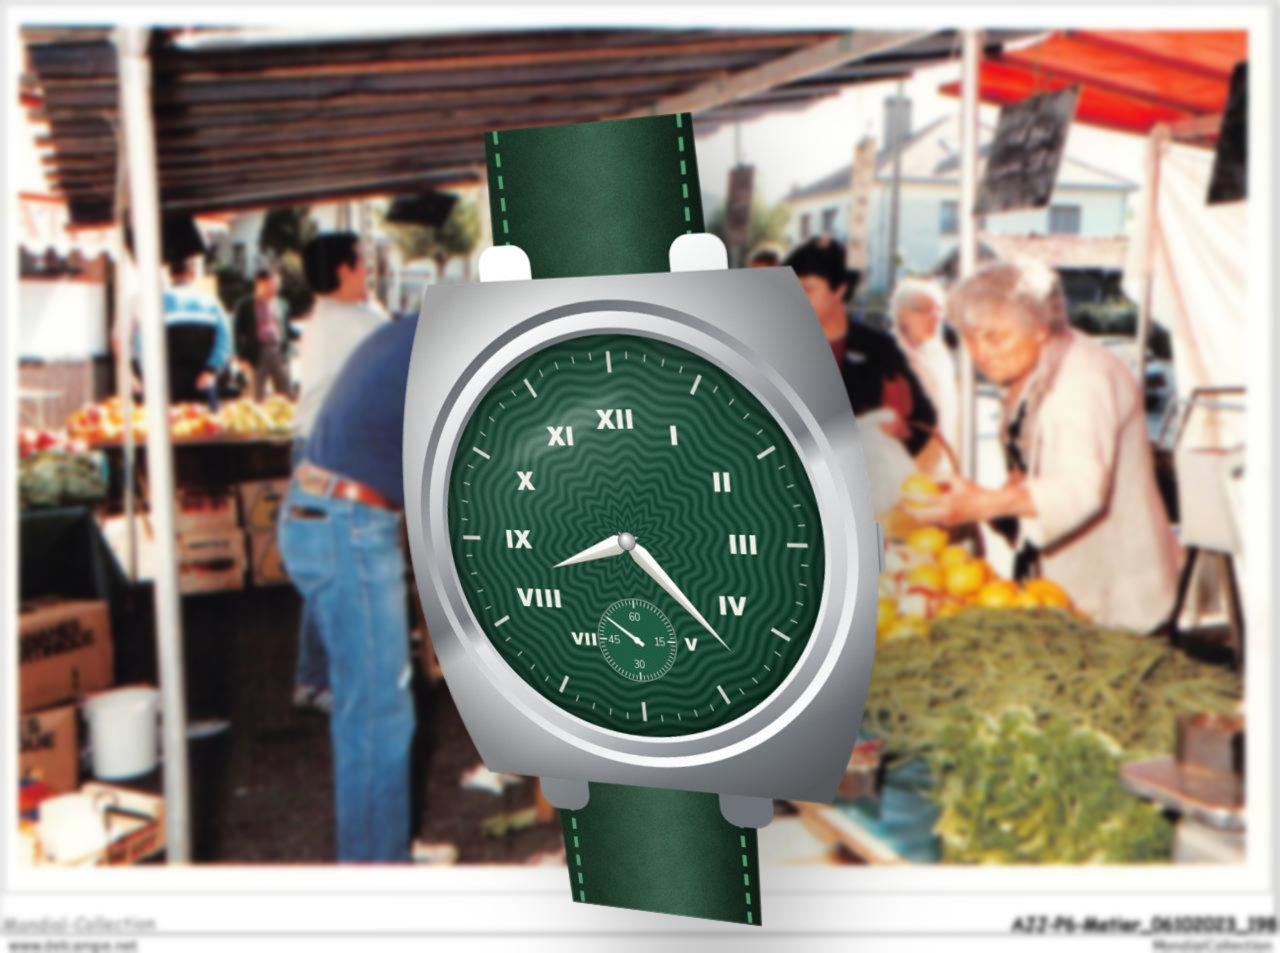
8:22:51
